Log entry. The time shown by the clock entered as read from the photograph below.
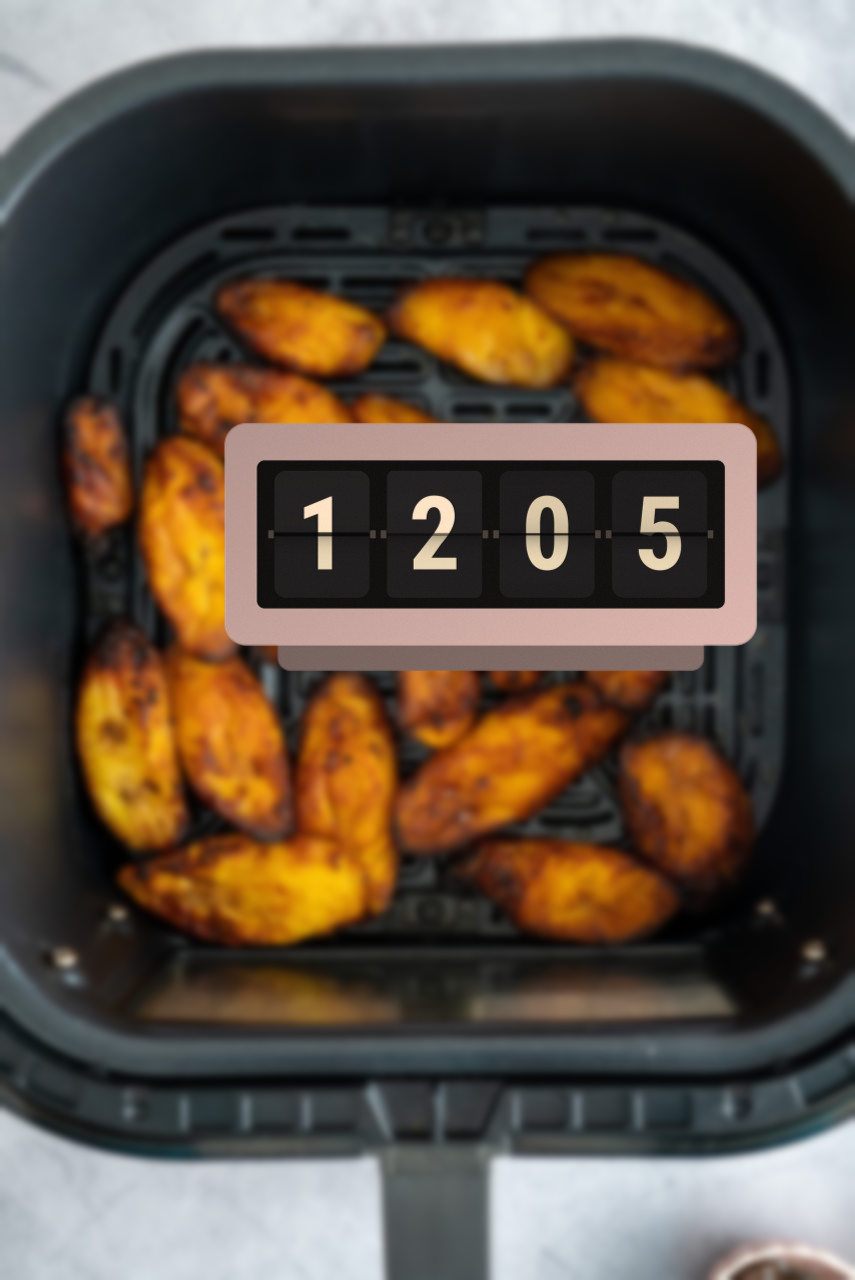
12:05
